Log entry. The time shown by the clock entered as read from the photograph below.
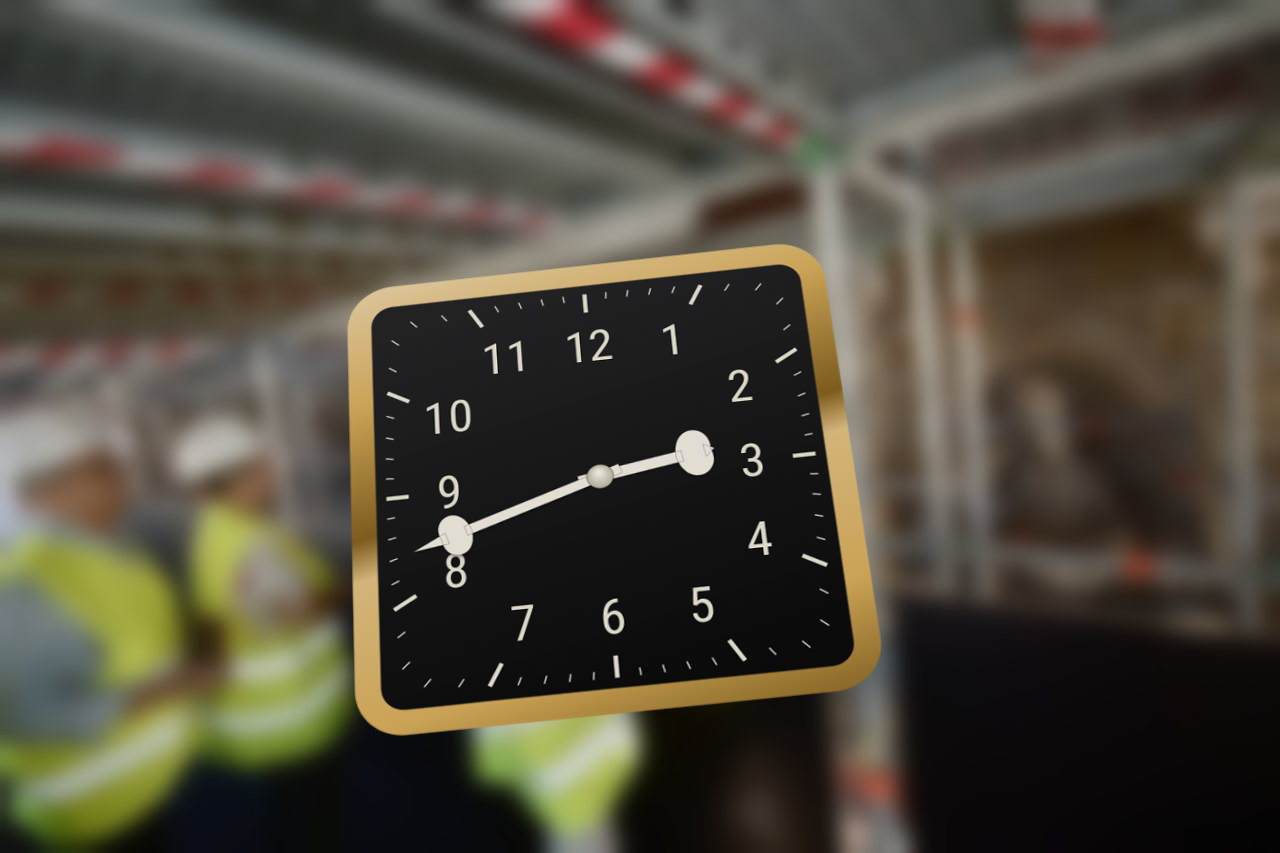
2:42
